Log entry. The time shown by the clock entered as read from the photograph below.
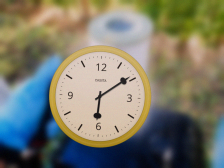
6:09
